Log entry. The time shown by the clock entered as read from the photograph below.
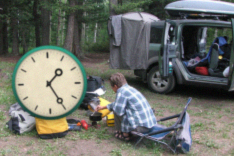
1:25
